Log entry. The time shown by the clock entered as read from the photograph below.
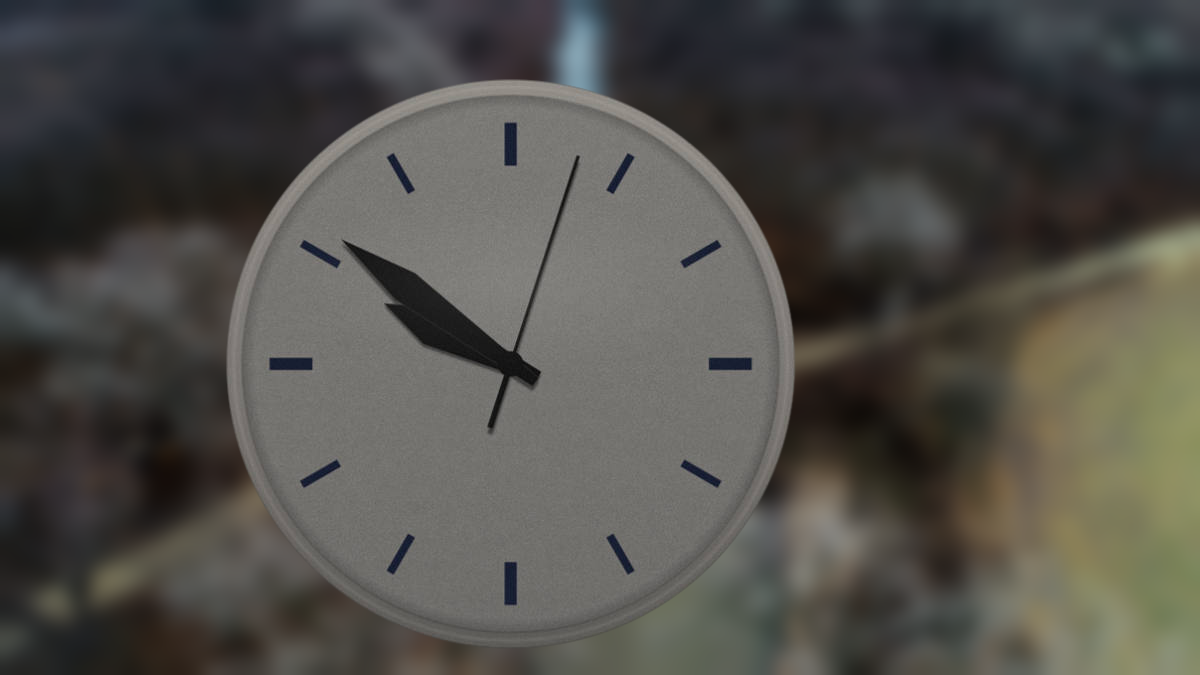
9:51:03
